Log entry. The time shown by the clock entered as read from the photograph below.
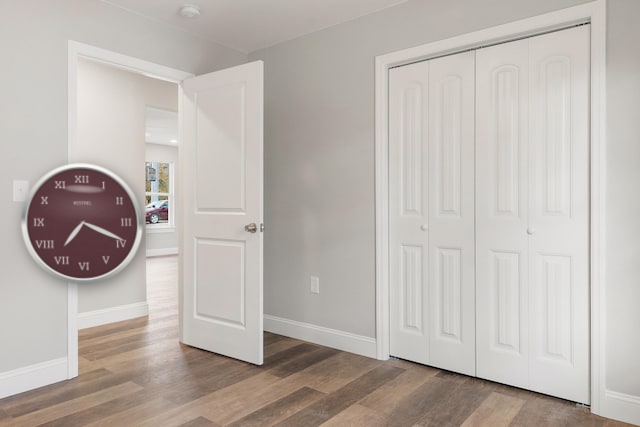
7:19
